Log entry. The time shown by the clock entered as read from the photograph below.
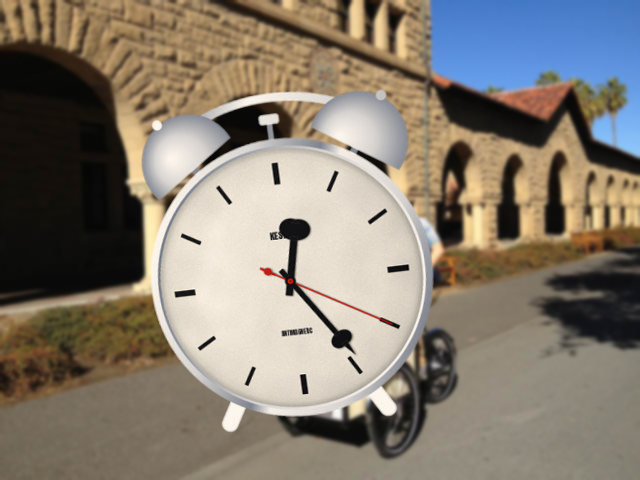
12:24:20
